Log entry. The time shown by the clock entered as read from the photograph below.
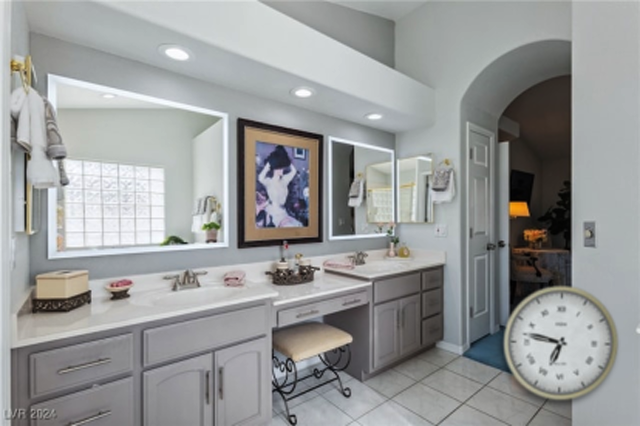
6:47
